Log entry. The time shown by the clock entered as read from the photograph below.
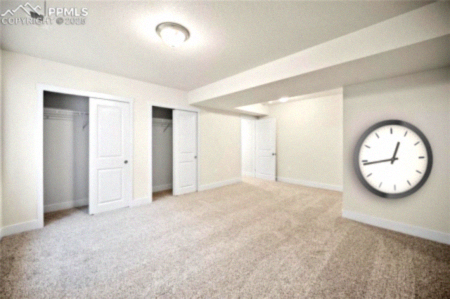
12:44
